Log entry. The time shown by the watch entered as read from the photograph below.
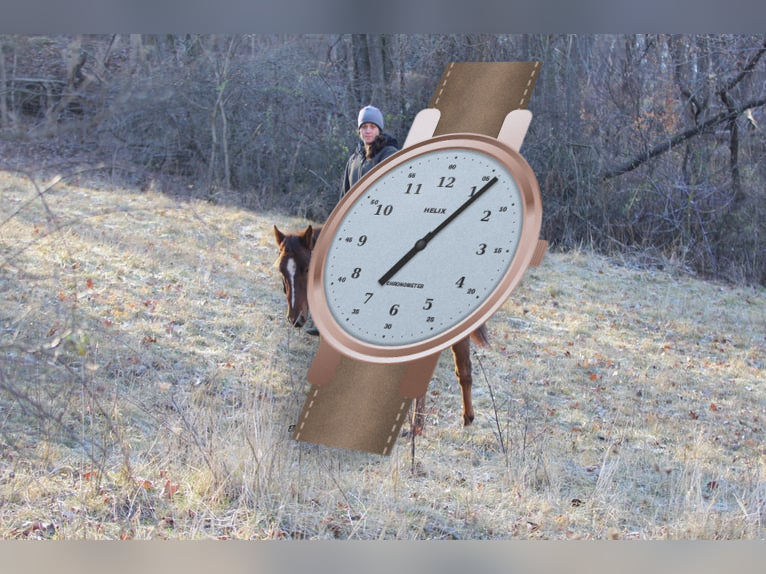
7:06
